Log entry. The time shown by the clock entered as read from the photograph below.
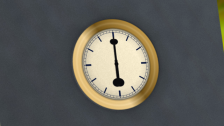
6:00
